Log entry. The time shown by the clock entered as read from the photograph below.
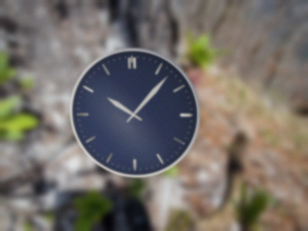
10:07
